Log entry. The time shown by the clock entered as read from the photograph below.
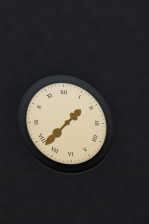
1:38
